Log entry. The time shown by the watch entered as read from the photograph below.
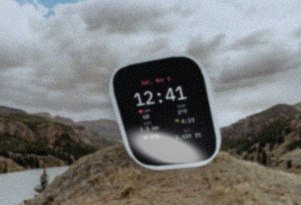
12:41
